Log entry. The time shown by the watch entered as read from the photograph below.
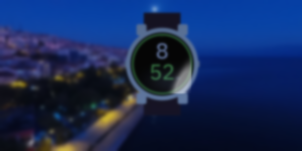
8:52
